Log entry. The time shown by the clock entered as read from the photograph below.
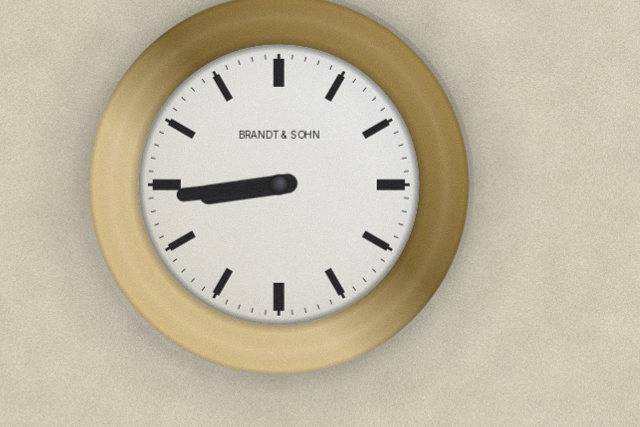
8:44
